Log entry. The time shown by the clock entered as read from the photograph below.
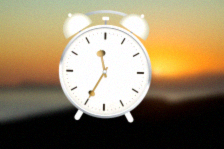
11:35
